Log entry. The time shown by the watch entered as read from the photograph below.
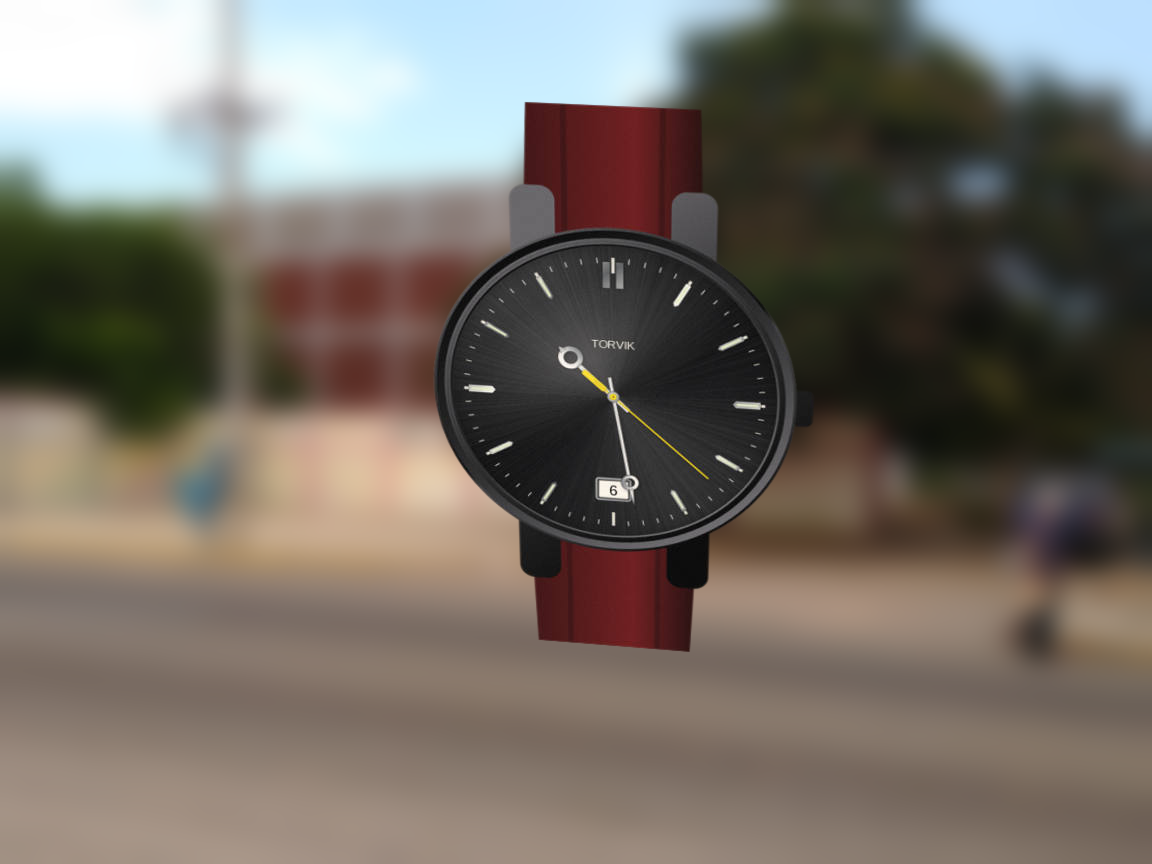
10:28:22
